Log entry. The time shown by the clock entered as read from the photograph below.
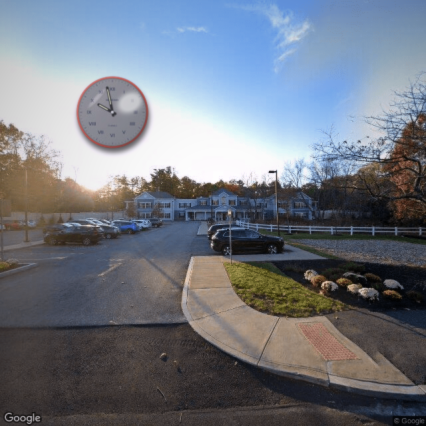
9:58
